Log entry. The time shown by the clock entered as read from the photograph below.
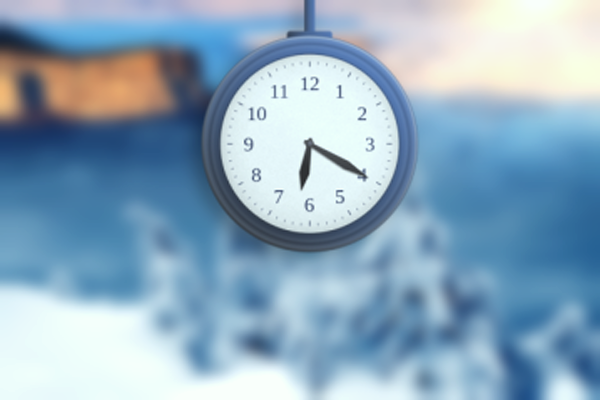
6:20
